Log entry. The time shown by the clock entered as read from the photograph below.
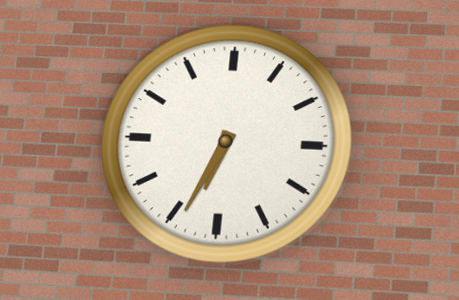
6:34
